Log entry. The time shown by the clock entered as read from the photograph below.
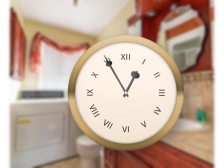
12:55
